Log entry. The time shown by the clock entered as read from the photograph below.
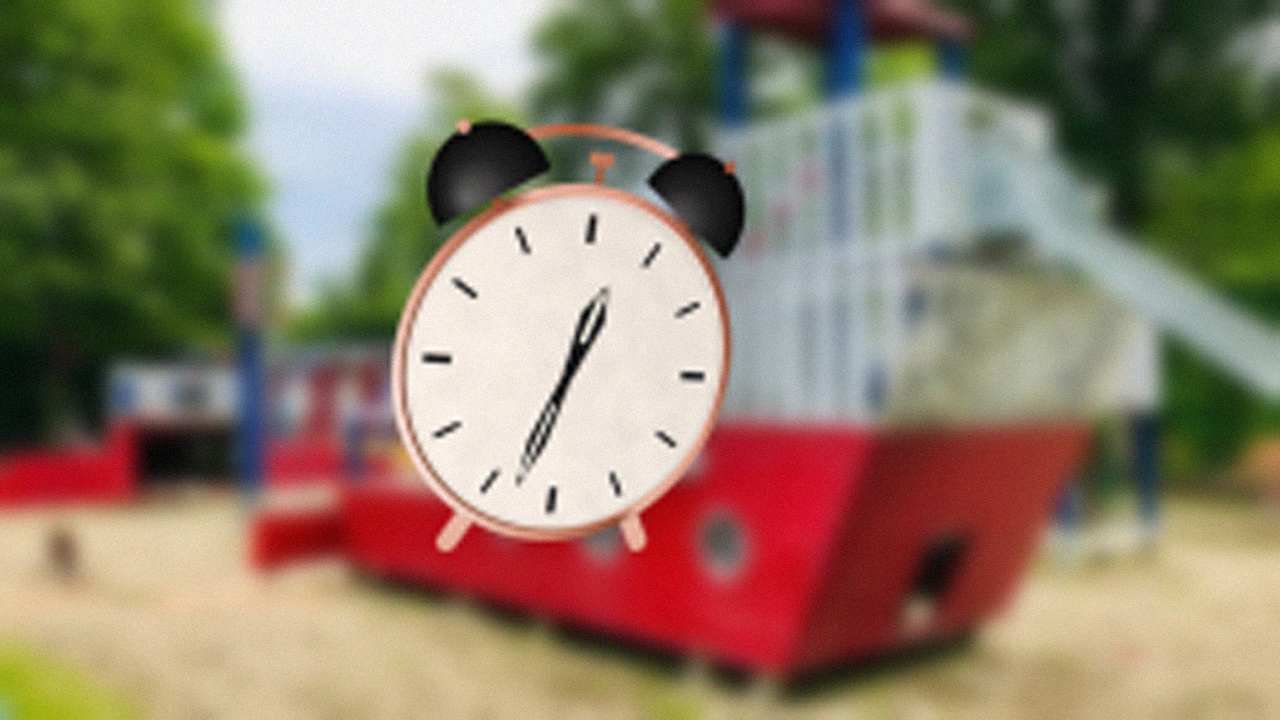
12:33
